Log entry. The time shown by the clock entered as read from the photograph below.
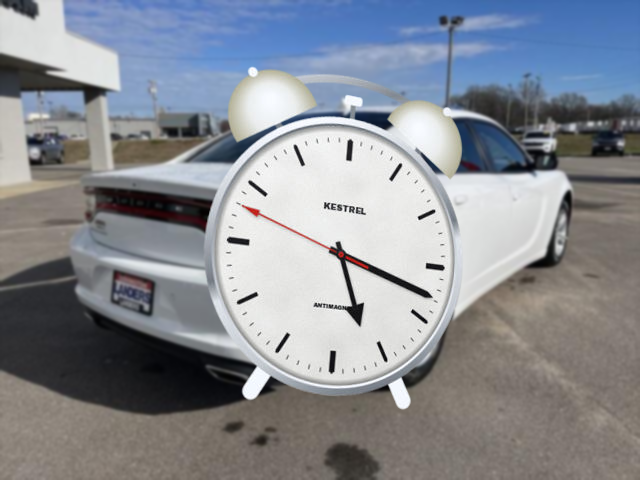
5:17:48
